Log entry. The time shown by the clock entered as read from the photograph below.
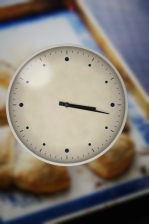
3:17
